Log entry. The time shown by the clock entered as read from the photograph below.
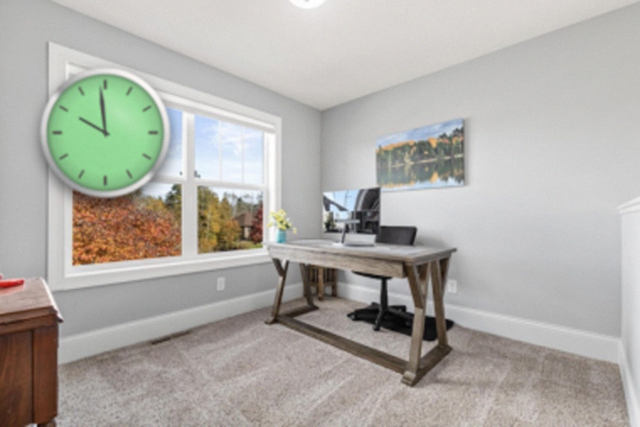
9:59
